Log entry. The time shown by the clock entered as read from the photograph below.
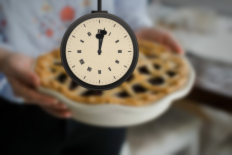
12:02
